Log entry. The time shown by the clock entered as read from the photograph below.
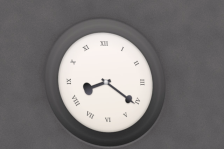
8:21
